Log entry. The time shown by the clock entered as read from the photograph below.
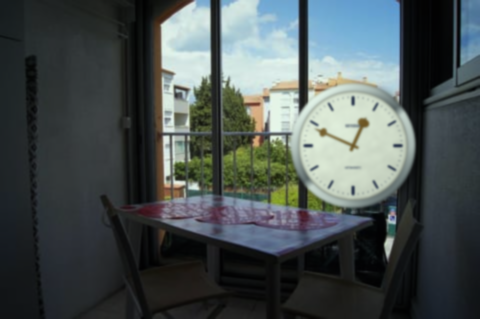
12:49
